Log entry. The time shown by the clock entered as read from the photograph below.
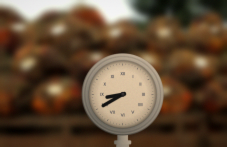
8:40
